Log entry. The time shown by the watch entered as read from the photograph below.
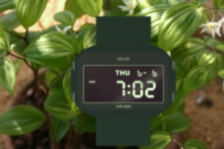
7:02
